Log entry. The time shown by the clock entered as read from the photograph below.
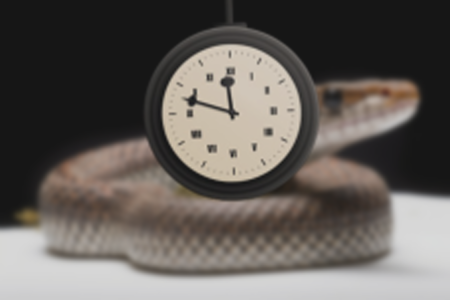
11:48
